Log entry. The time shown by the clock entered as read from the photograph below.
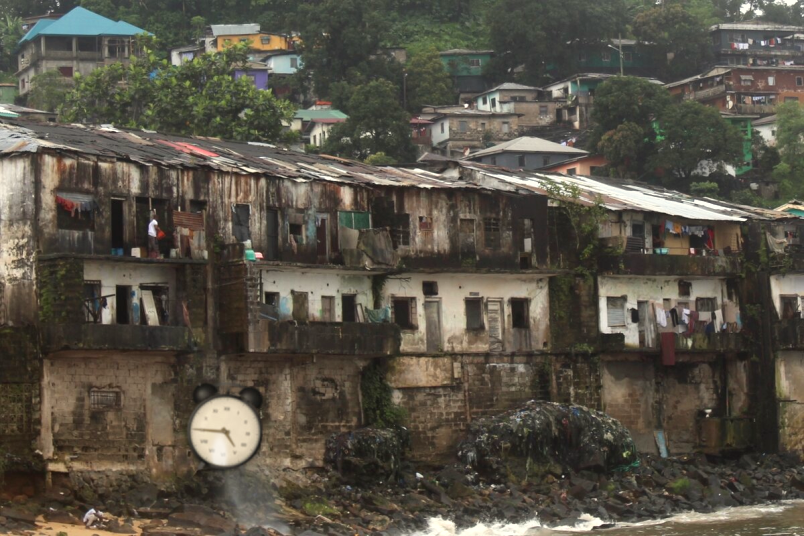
4:45
